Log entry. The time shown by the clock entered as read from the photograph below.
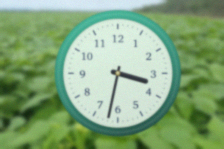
3:32
